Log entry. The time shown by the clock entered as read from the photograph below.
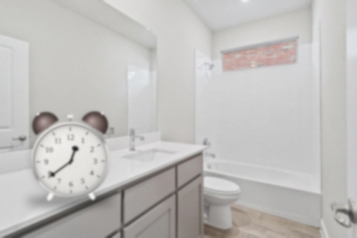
12:39
